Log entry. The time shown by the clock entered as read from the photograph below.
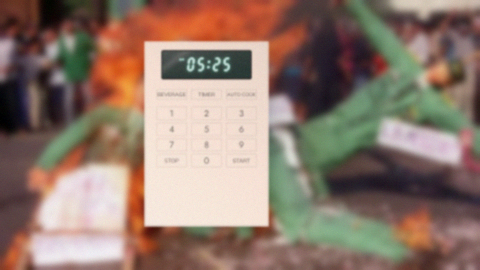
5:25
